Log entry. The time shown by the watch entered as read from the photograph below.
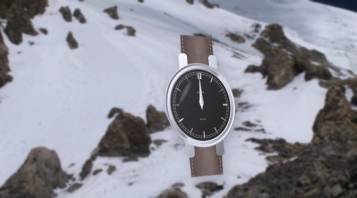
12:00
